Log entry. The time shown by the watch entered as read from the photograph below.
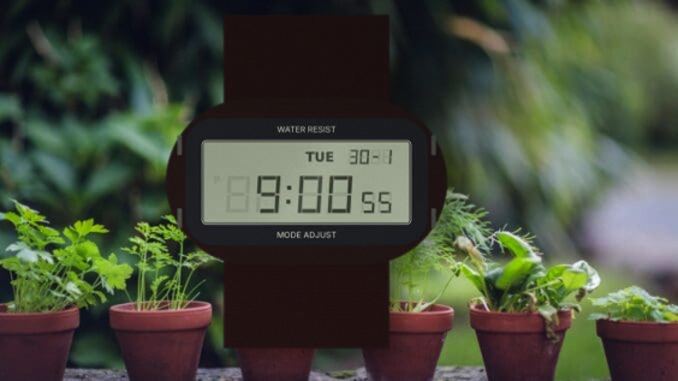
9:00:55
